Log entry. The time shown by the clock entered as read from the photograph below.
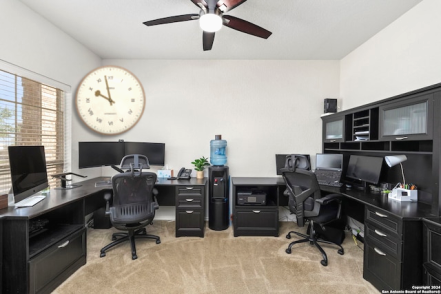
9:58
